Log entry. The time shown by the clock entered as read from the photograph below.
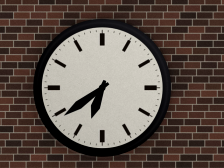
6:39
